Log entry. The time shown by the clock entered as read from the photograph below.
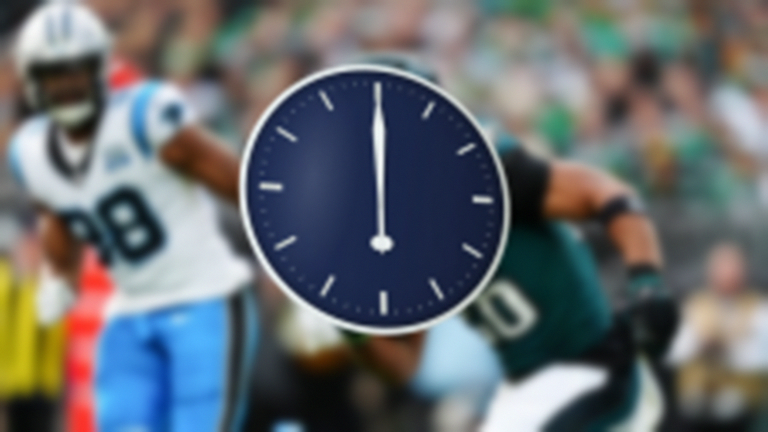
6:00
